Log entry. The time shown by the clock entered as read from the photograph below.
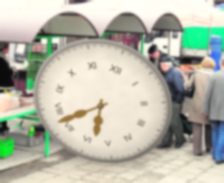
5:37
